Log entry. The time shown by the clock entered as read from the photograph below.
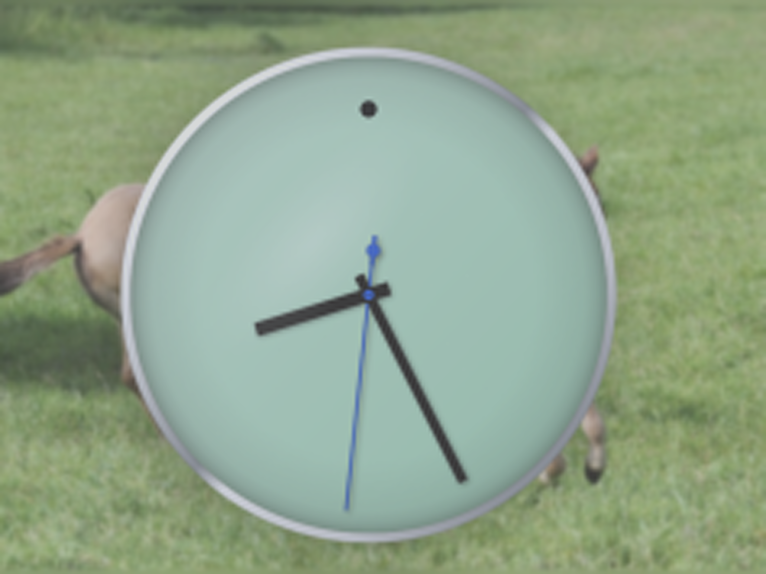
8:25:31
